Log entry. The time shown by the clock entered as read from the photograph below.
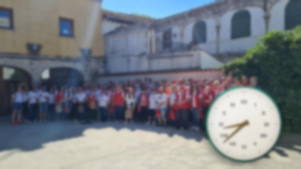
8:38
